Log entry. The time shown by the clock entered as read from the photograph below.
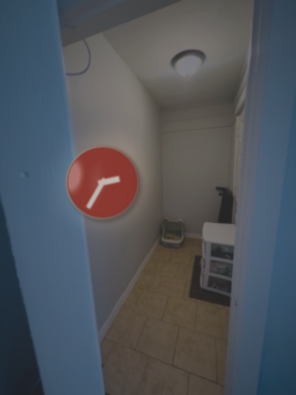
2:35
